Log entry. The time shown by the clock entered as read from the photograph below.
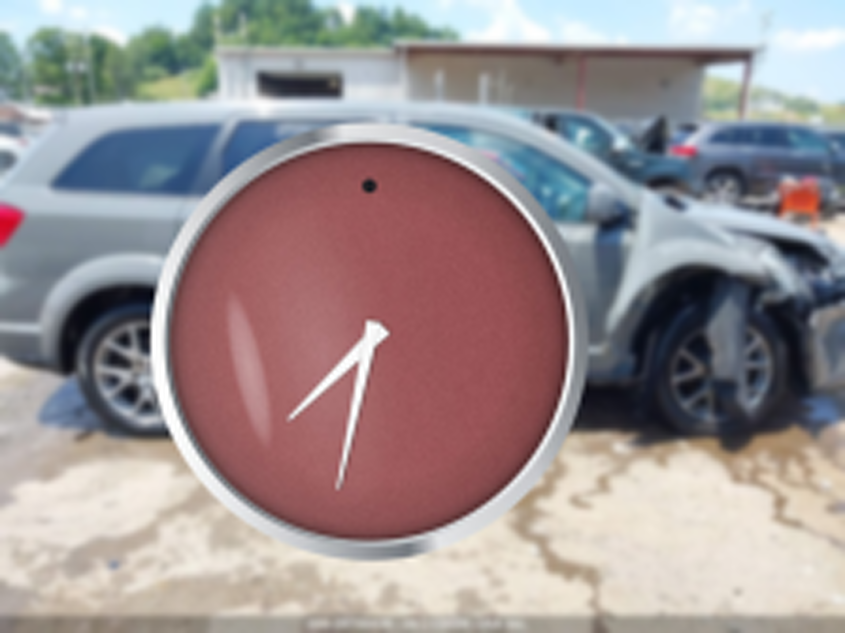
7:32
